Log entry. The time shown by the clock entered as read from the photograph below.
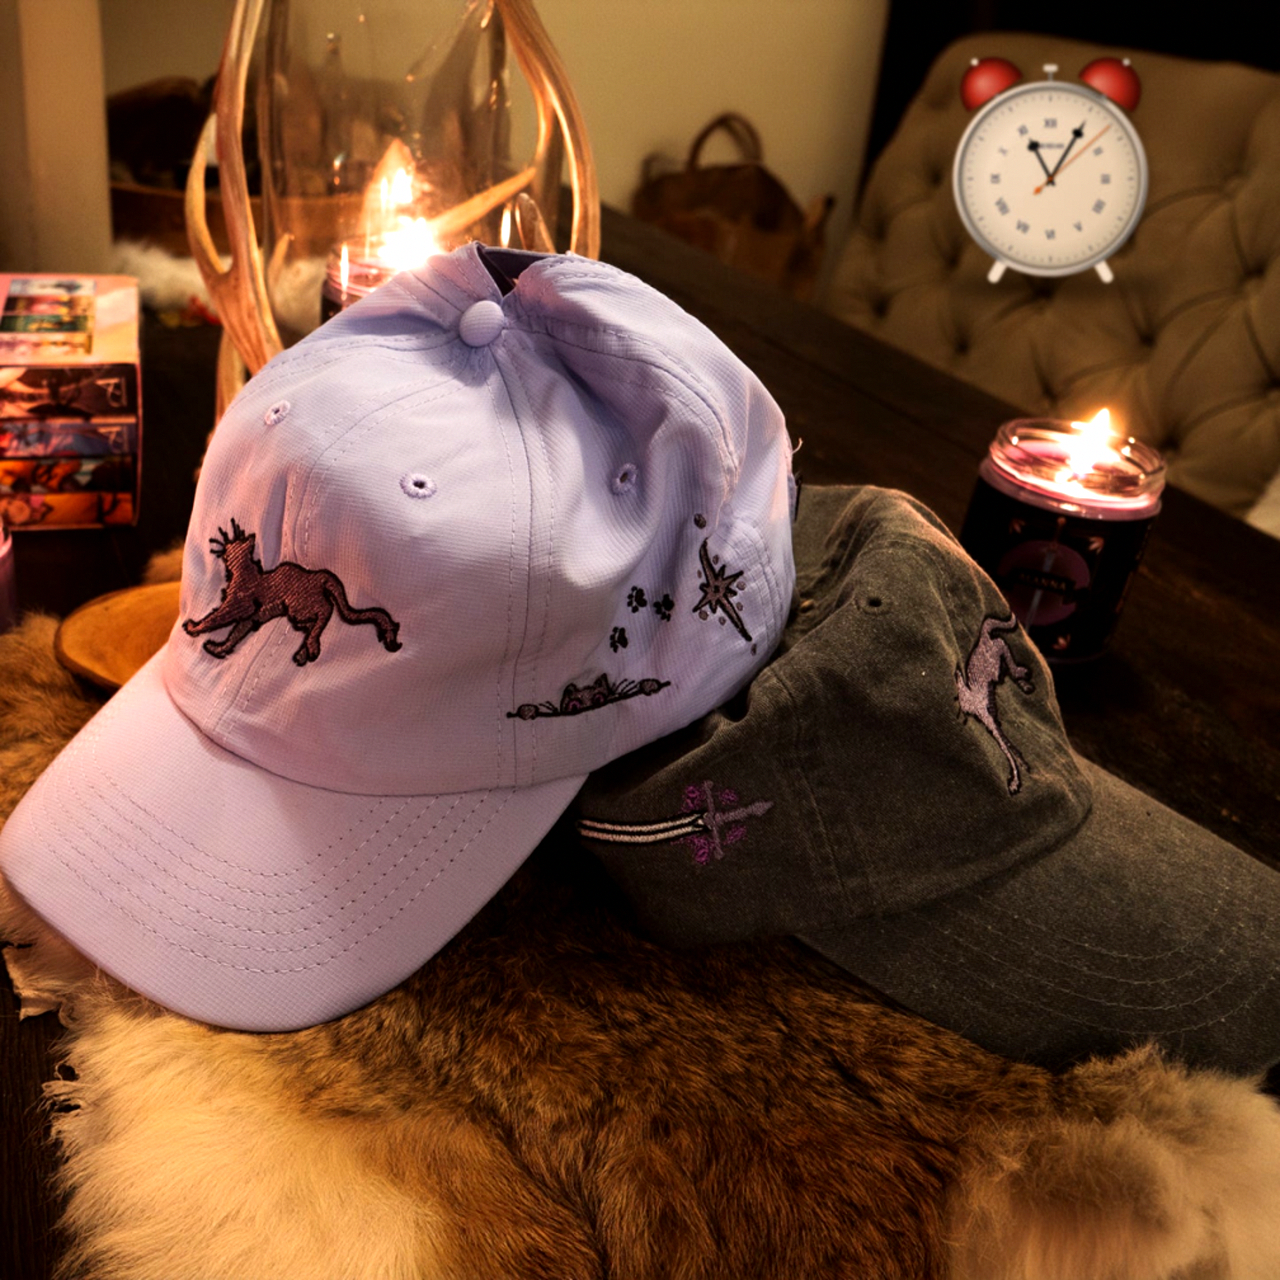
11:05:08
